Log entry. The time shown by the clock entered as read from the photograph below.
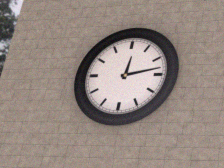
12:13
